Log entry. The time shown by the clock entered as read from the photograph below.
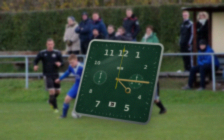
4:15
